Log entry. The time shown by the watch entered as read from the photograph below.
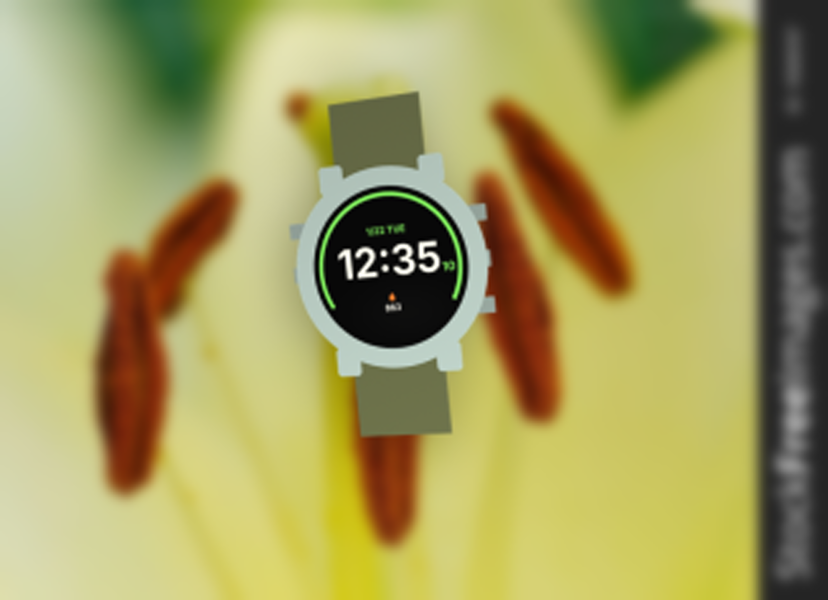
12:35
